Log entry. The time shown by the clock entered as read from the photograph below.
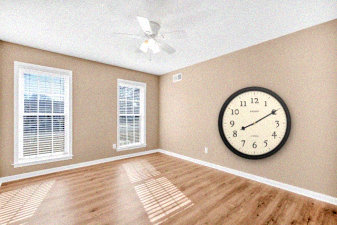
8:10
